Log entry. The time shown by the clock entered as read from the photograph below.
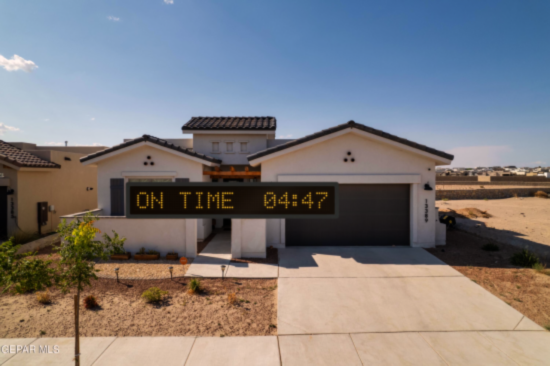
4:47
